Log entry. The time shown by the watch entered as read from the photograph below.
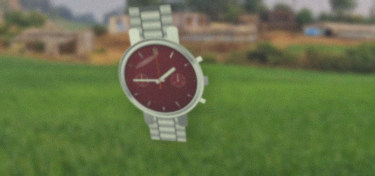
1:45
